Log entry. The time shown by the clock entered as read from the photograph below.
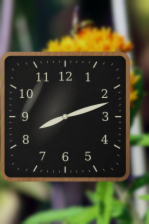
8:12
